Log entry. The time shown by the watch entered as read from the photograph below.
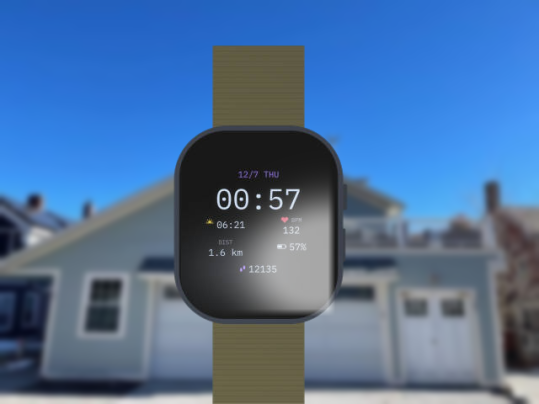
0:57
